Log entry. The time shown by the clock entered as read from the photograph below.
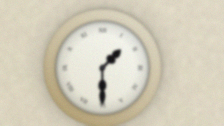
1:30
